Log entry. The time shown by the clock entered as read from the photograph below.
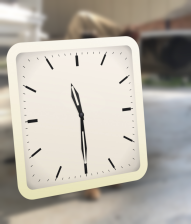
11:30
